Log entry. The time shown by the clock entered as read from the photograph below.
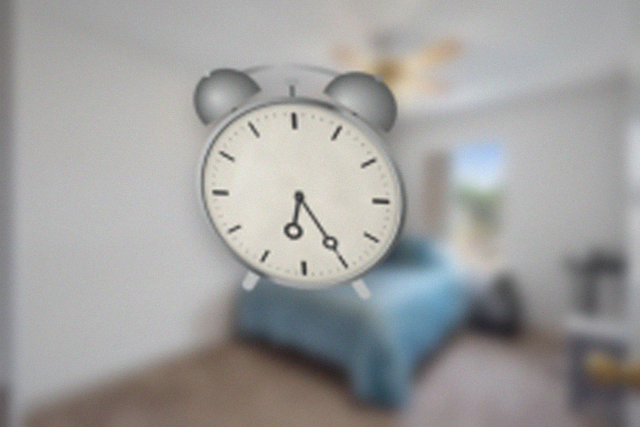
6:25
